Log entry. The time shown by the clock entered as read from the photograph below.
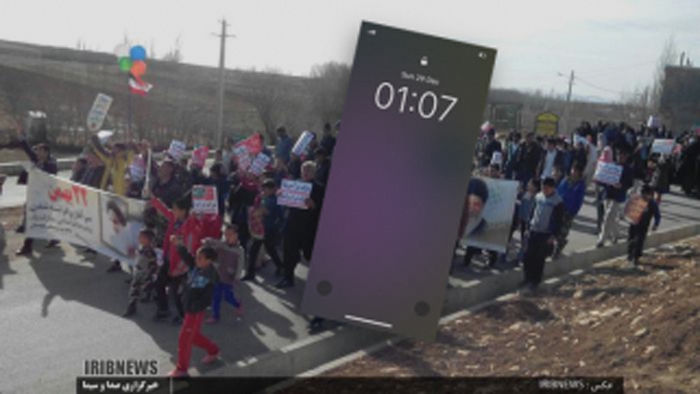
1:07
